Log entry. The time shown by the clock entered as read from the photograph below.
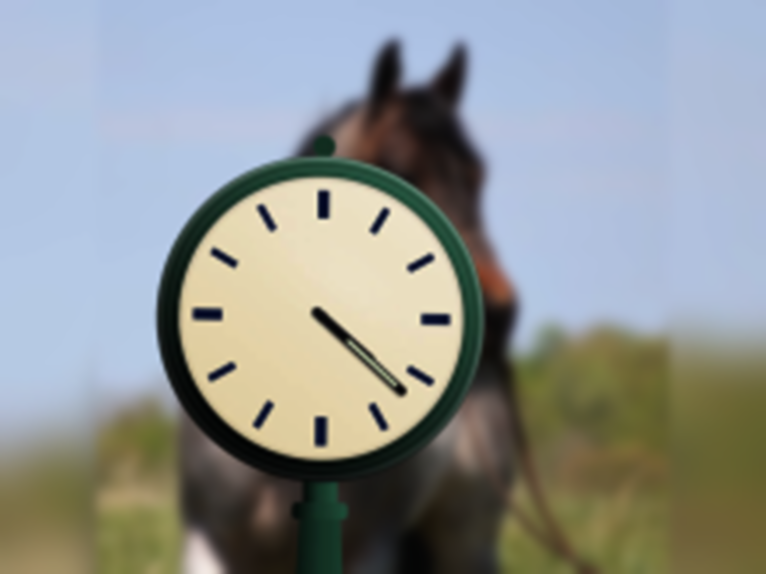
4:22
